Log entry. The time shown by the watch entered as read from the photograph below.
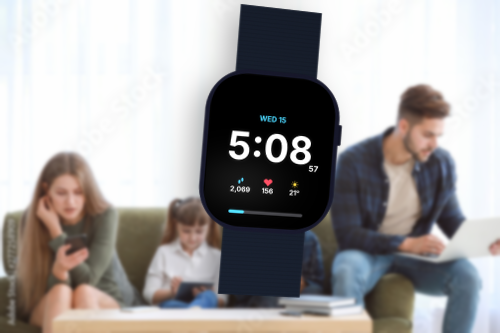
5:08:57
